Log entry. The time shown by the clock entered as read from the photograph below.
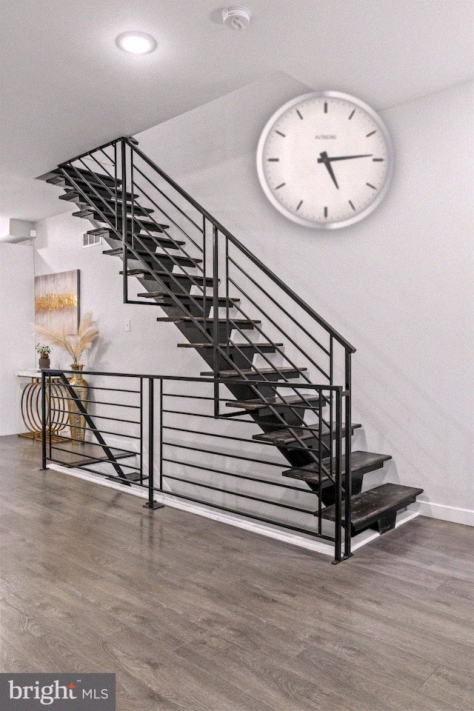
5:14
